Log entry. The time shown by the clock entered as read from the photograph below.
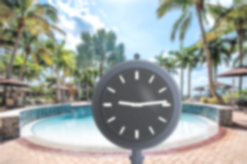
9:14
